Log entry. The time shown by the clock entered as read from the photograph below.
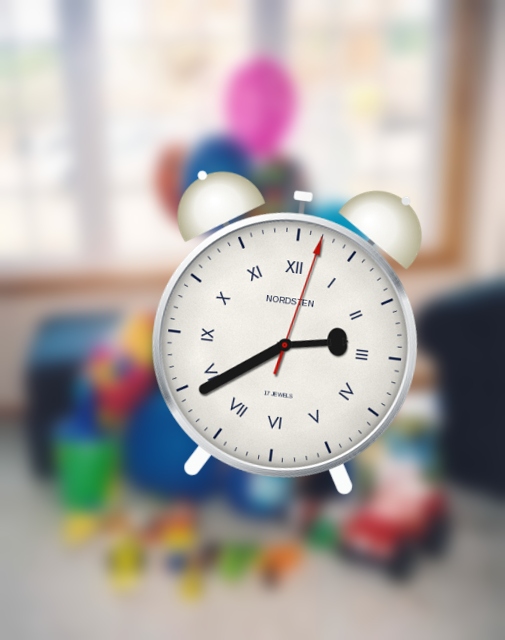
2:39:02
